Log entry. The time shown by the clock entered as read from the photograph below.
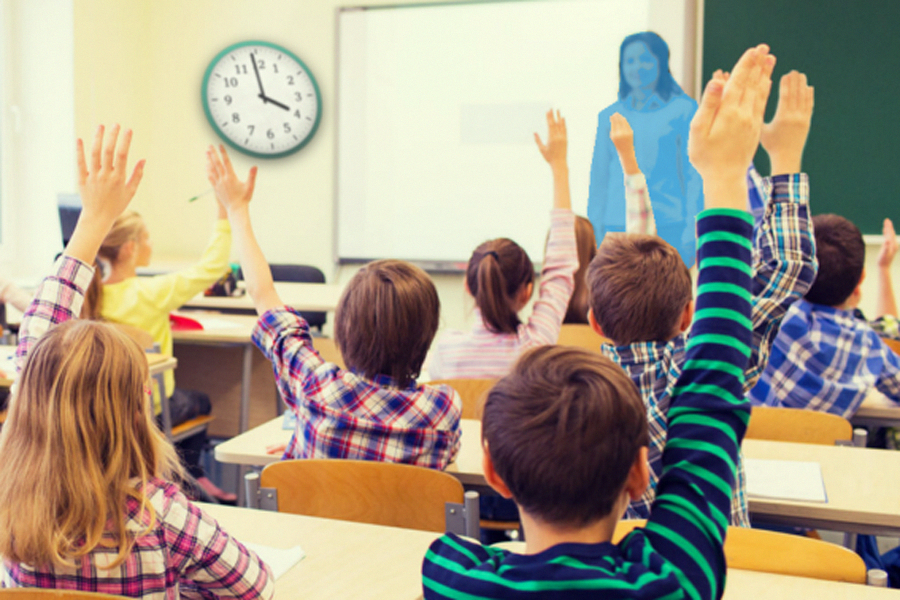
3:59
